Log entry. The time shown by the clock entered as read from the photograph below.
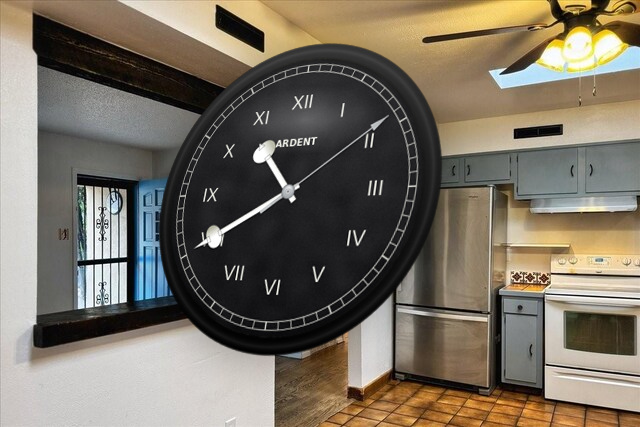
10:40:09
